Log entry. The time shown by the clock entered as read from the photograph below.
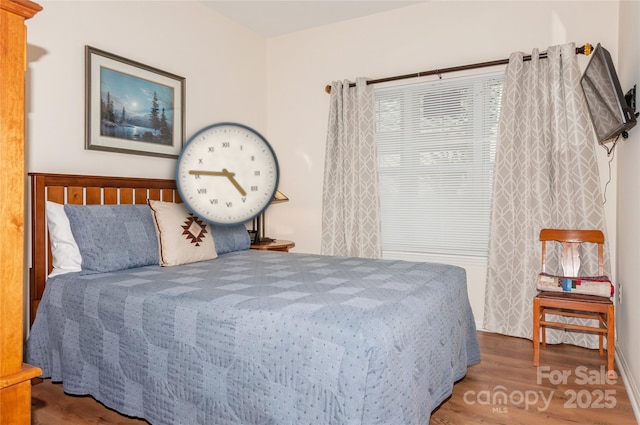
4:46
